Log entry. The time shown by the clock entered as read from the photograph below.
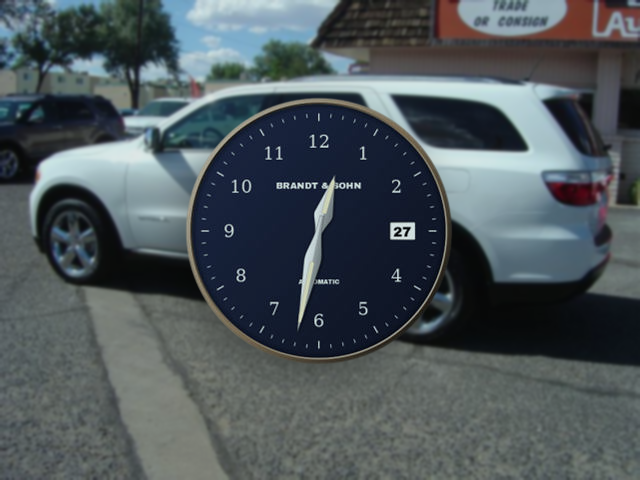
12:32
